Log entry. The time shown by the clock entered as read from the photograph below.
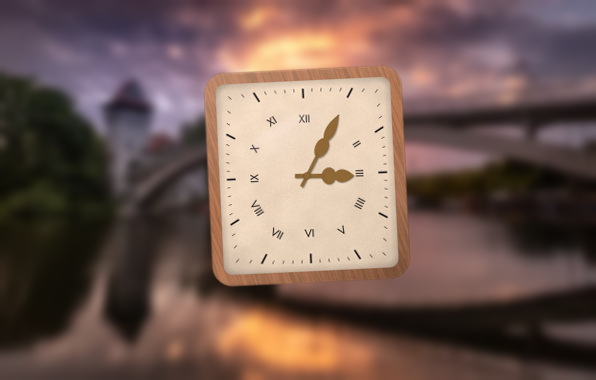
3:05
